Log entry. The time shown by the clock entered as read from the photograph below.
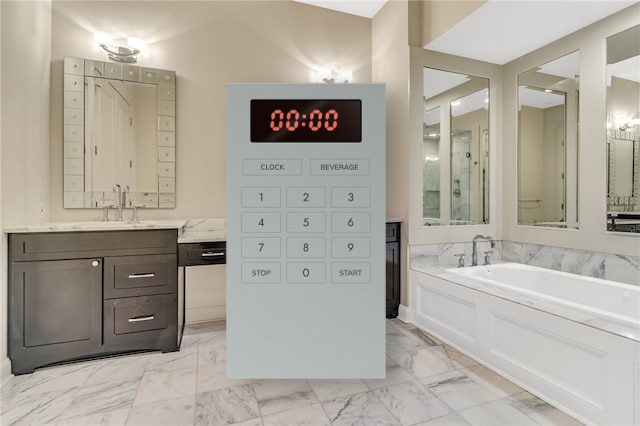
0:00
